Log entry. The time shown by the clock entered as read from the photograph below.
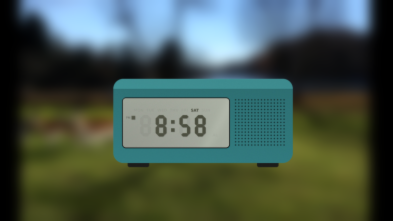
8:58
